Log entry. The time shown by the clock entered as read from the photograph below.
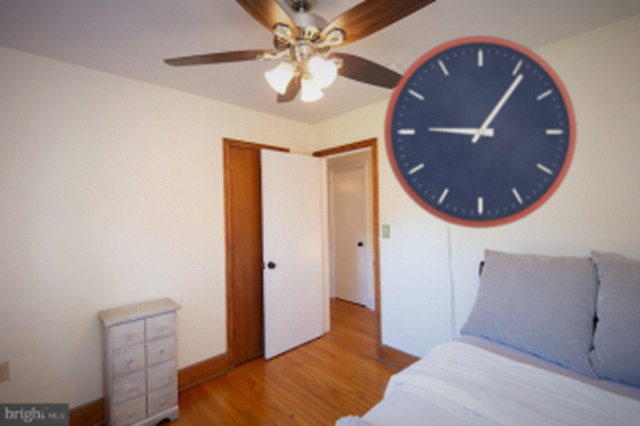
9:06
